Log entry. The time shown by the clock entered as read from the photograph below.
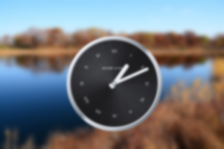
1:11
